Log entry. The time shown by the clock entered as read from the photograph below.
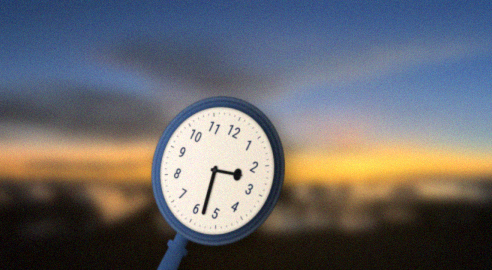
2:28
